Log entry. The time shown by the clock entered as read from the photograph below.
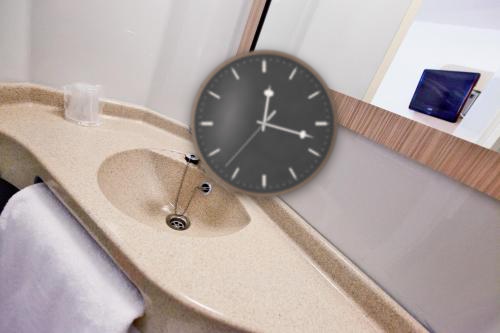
12:17:37
